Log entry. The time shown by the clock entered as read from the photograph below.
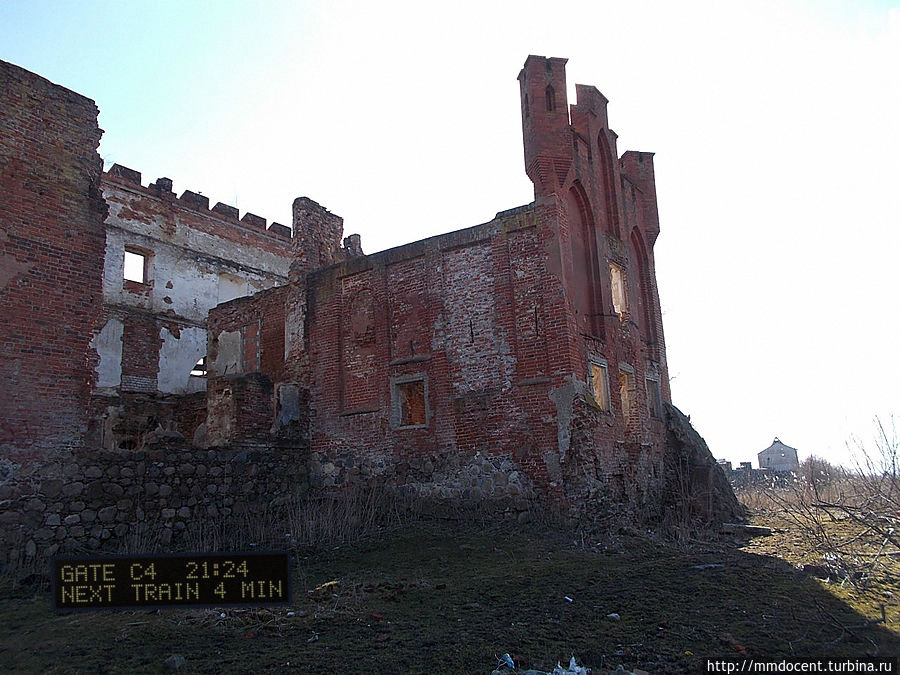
21:24
